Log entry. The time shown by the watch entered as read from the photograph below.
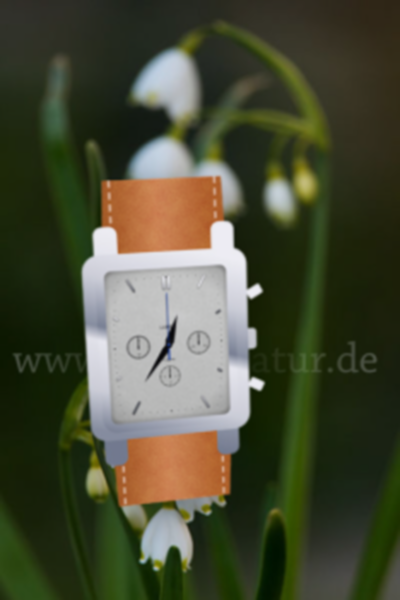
12:36
